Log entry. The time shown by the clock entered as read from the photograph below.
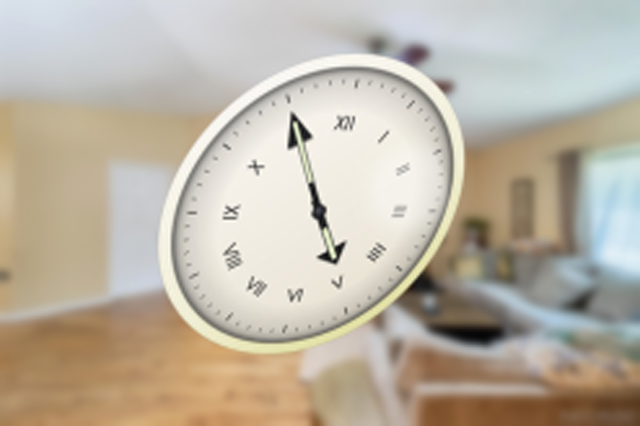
4:55
